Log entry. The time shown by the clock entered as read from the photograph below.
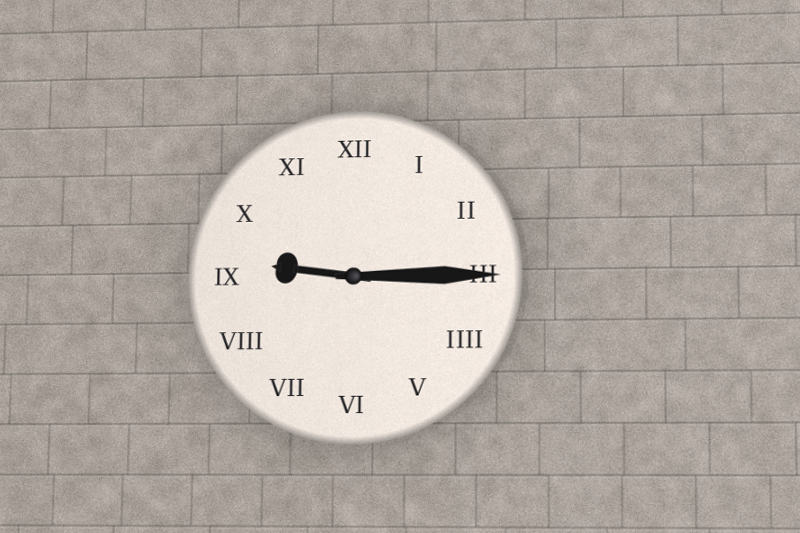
9:15
